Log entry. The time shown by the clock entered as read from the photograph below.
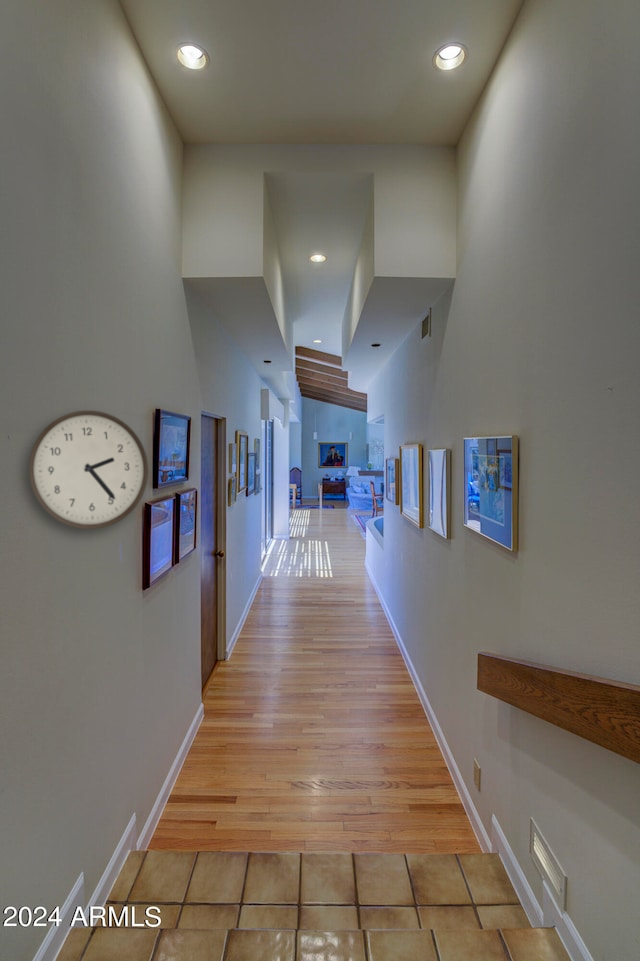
2:24
